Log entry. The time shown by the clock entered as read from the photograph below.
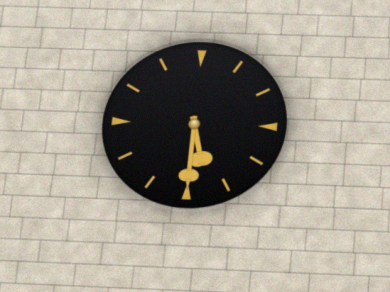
5:30
